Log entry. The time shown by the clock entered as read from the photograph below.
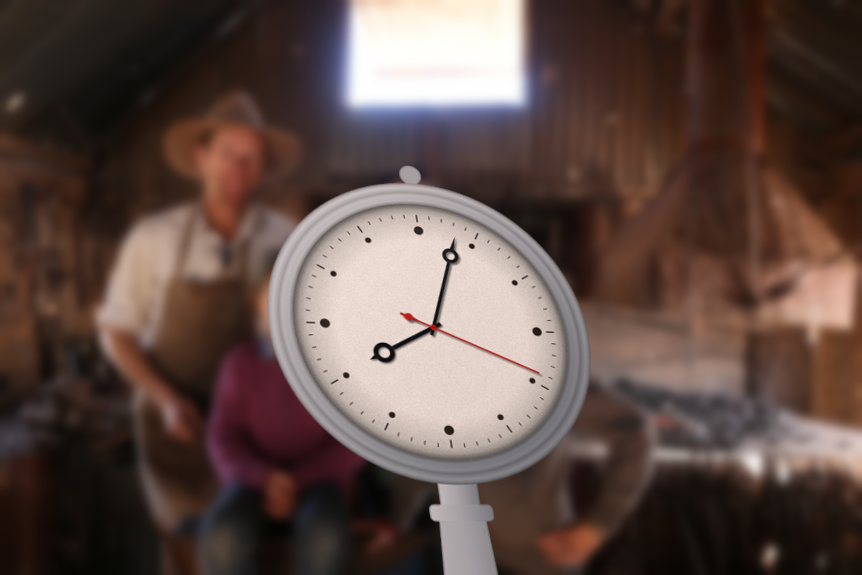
8:03:19
